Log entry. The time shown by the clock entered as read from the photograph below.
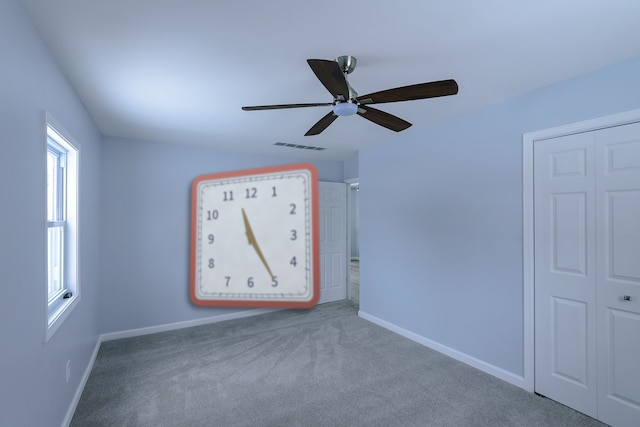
11:25
